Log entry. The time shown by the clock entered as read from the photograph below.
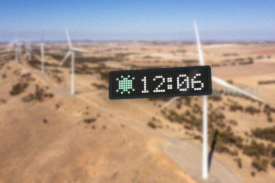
12:06
